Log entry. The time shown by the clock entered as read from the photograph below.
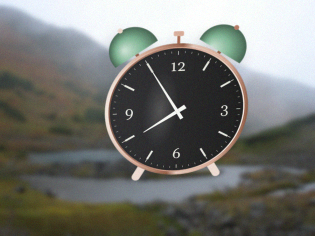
7:55
